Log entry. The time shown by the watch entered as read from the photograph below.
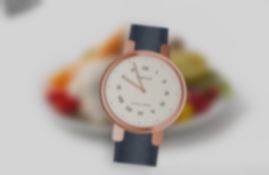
9:56
